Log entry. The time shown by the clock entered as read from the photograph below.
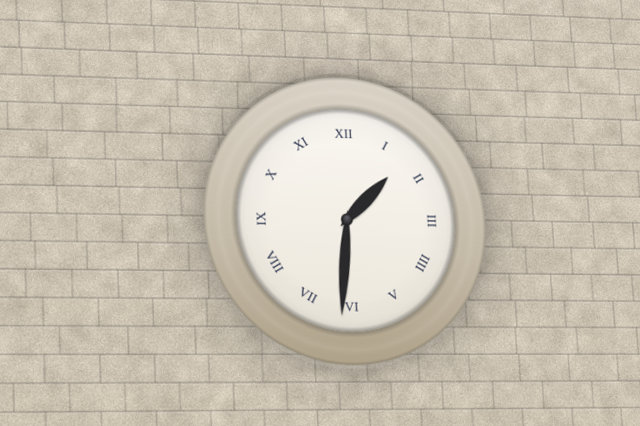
1:31
